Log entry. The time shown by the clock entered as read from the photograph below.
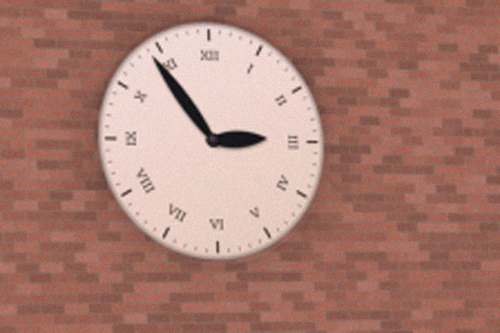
2:54
